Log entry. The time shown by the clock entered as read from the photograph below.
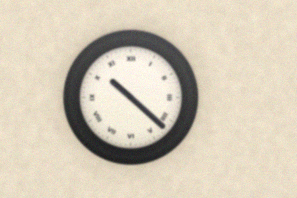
10:22
